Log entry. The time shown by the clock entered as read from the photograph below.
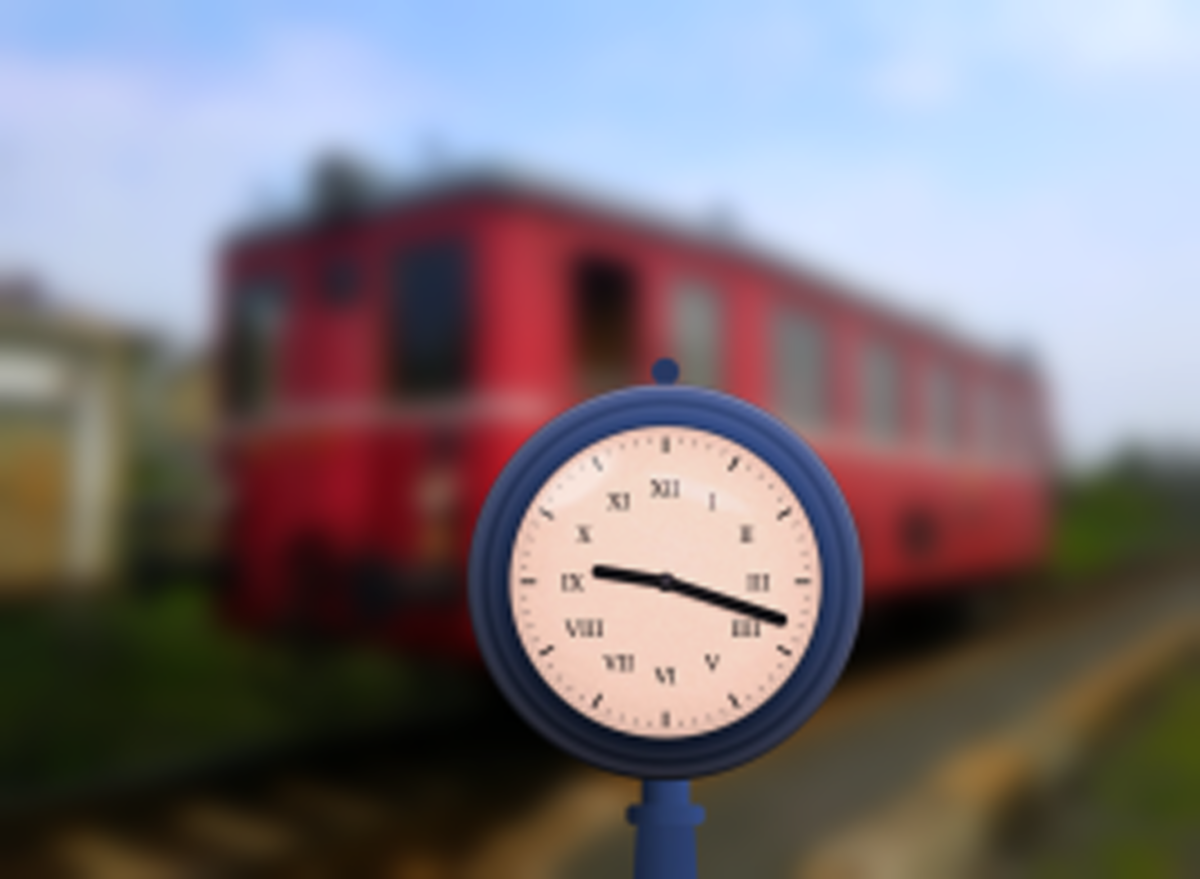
9:18
